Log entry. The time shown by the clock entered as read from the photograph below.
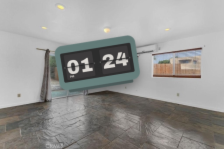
1:24
